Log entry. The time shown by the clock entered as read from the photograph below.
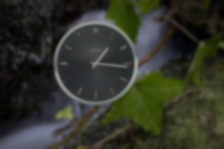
1:16
